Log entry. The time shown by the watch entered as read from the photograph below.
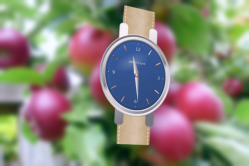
11:29
